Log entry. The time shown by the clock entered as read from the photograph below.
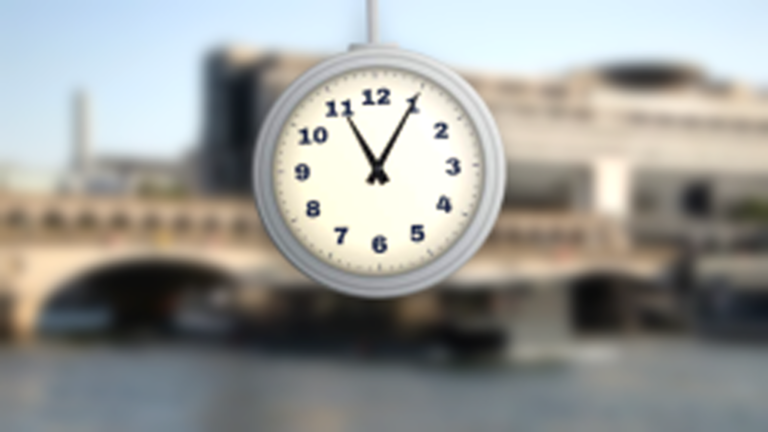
11:05
